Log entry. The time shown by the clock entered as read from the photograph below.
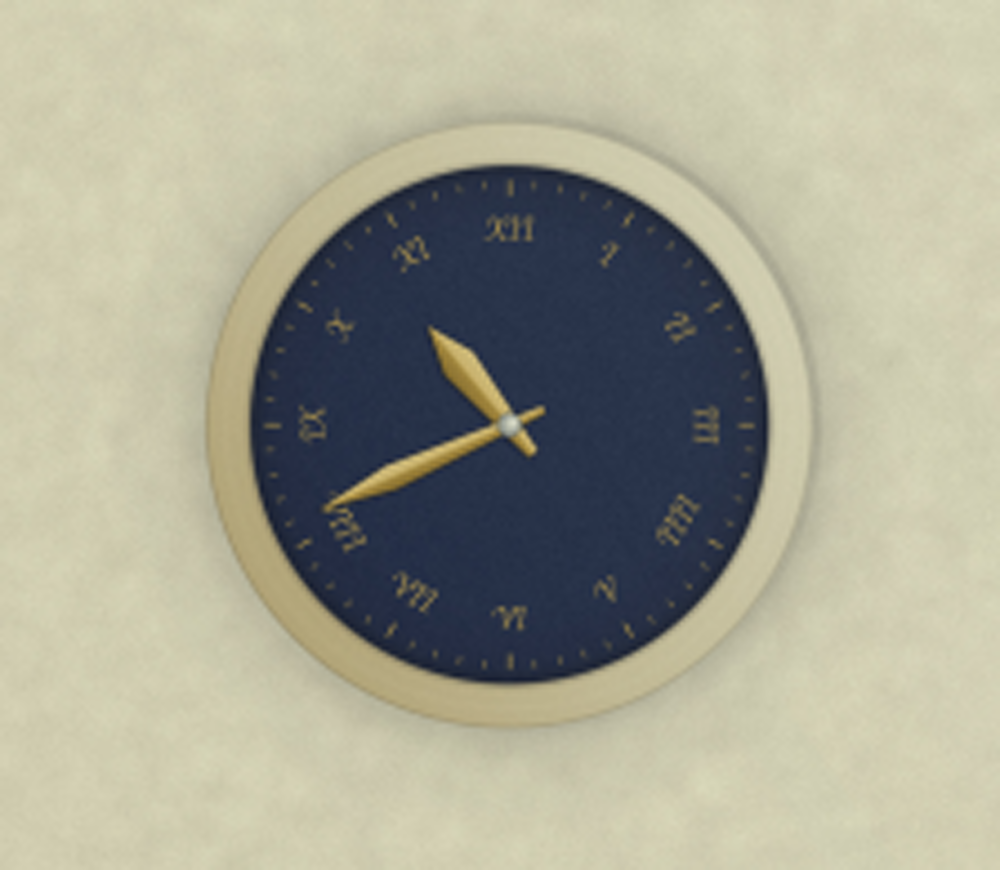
10:41
